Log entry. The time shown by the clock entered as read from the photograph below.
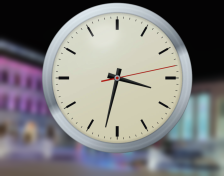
3:32:13
